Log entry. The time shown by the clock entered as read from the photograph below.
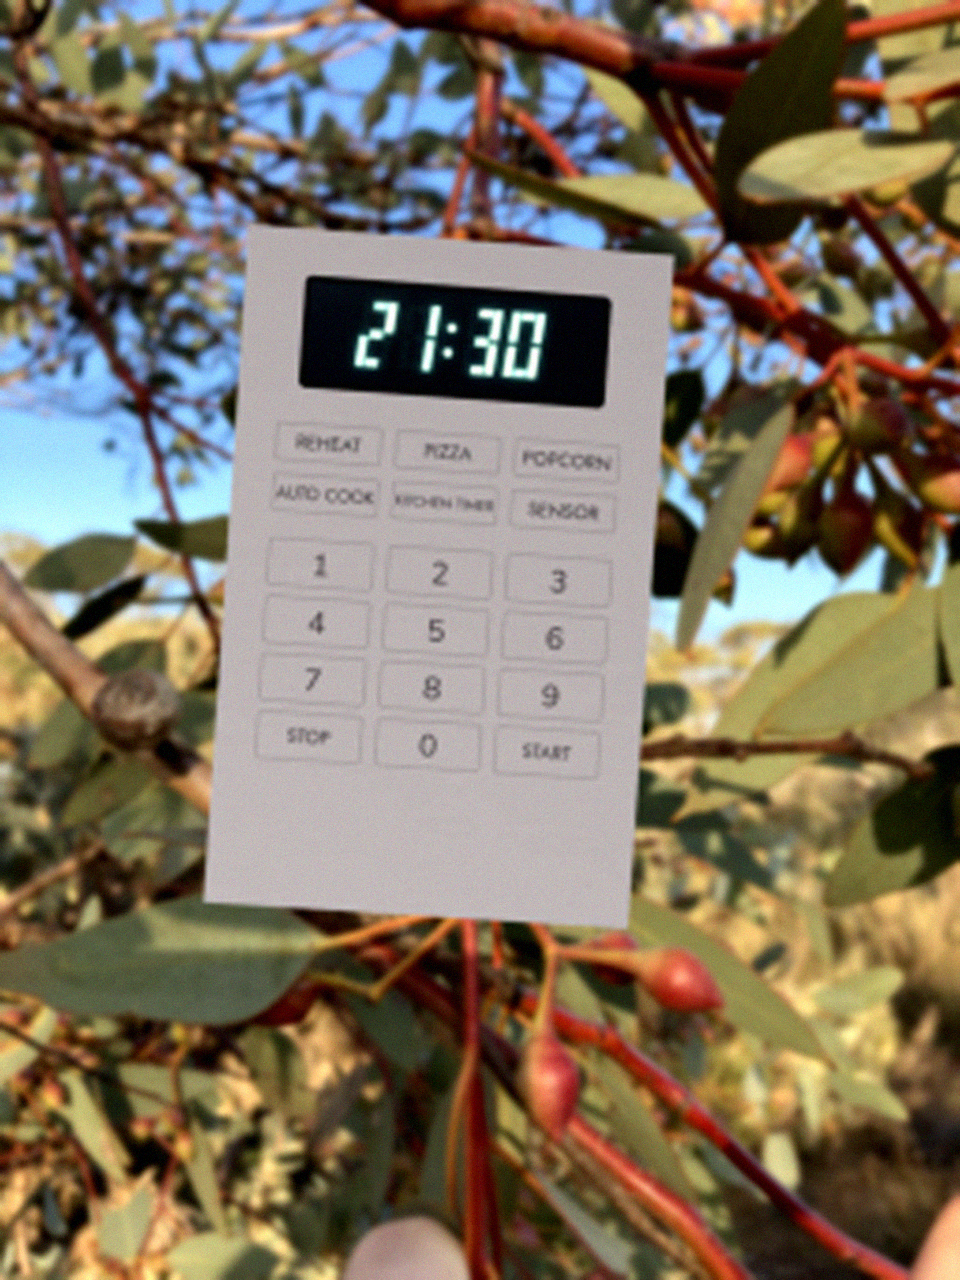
21:30
